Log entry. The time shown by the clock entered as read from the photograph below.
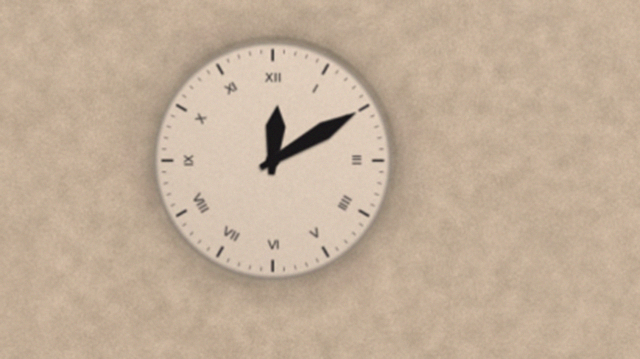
12:10
